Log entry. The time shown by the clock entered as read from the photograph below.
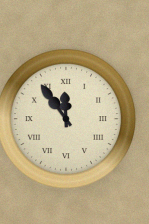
11:54
